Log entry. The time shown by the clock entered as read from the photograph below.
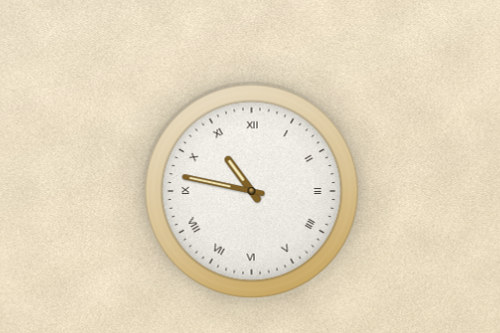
10:47
